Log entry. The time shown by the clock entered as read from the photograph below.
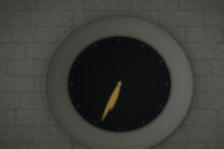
6:34
